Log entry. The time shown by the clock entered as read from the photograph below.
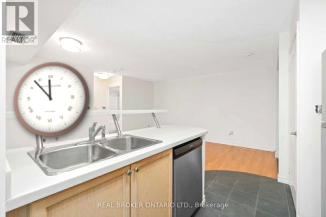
11:53
